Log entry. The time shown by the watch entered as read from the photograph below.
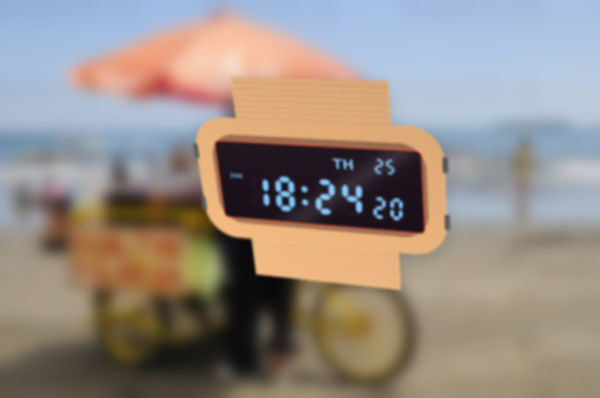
18:24:20
